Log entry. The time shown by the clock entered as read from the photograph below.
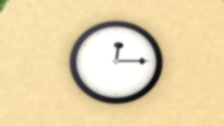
12:15
